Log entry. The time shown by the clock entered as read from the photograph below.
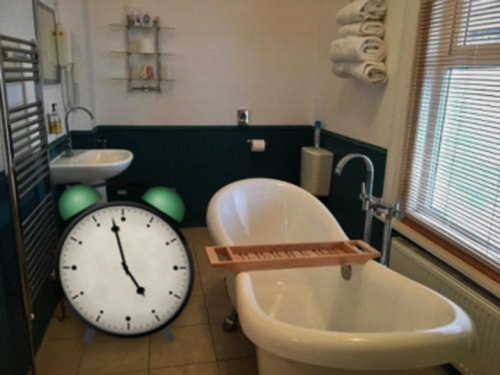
4:58
